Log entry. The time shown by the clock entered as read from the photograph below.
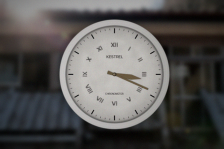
3:19
